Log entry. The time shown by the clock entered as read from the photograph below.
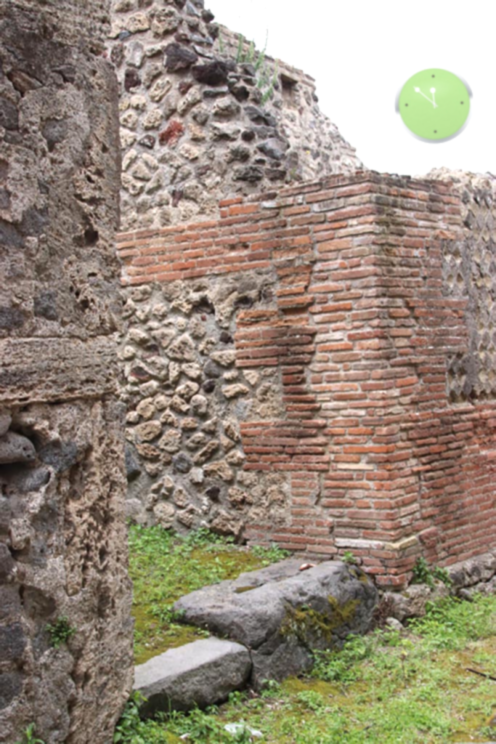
11:52
